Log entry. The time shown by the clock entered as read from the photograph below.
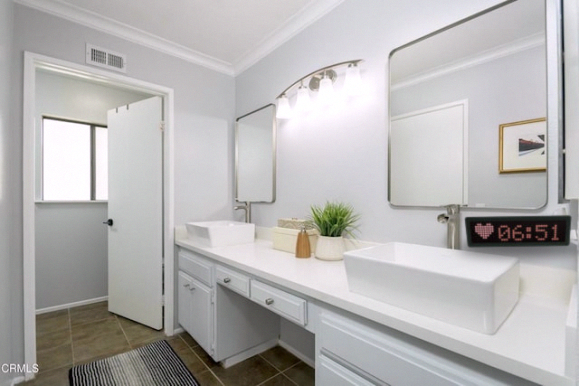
6:51
